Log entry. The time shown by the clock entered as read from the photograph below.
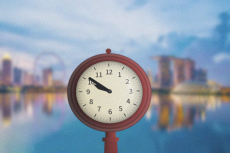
9:51
